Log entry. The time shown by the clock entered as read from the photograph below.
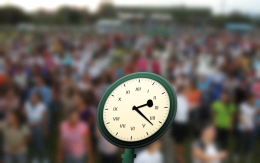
2:22
